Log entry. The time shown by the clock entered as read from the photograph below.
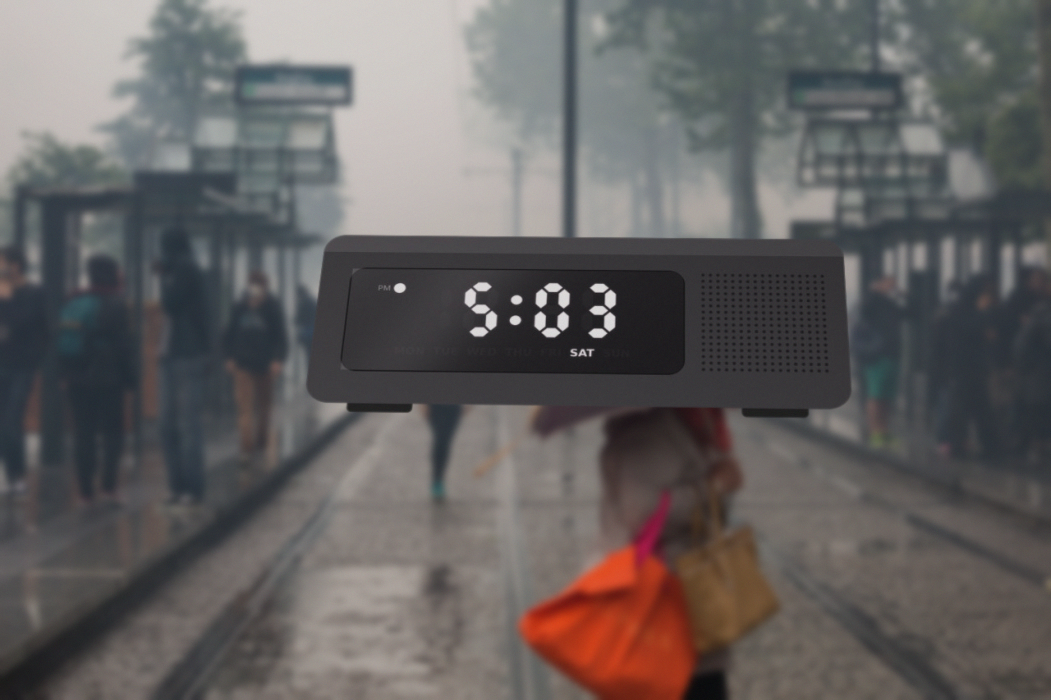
5:03
